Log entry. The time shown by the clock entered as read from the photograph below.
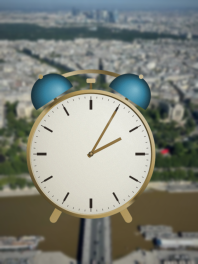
2:05
